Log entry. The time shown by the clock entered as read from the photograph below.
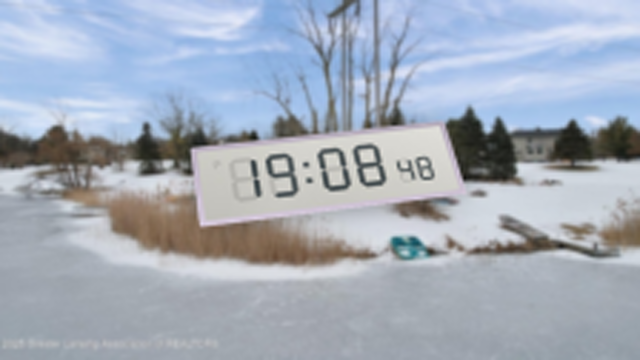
19:08:48
